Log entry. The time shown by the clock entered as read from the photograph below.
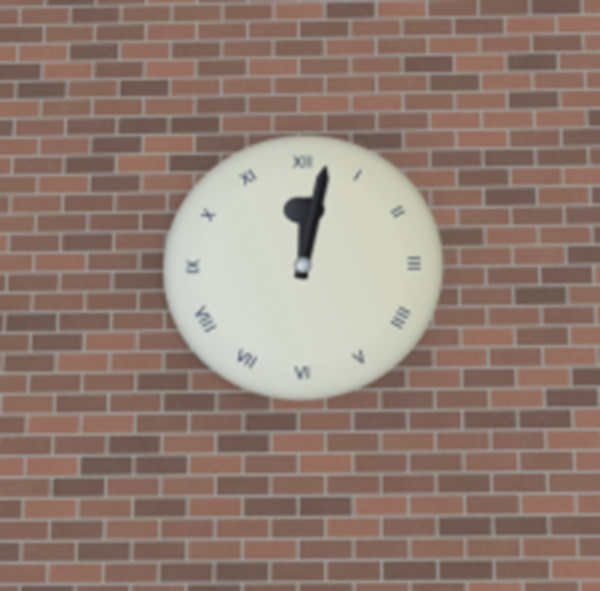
12:02
